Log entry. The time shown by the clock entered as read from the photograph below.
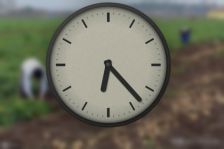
6:23
